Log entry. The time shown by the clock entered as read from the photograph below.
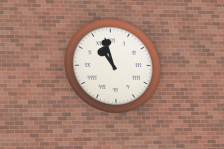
10:58
